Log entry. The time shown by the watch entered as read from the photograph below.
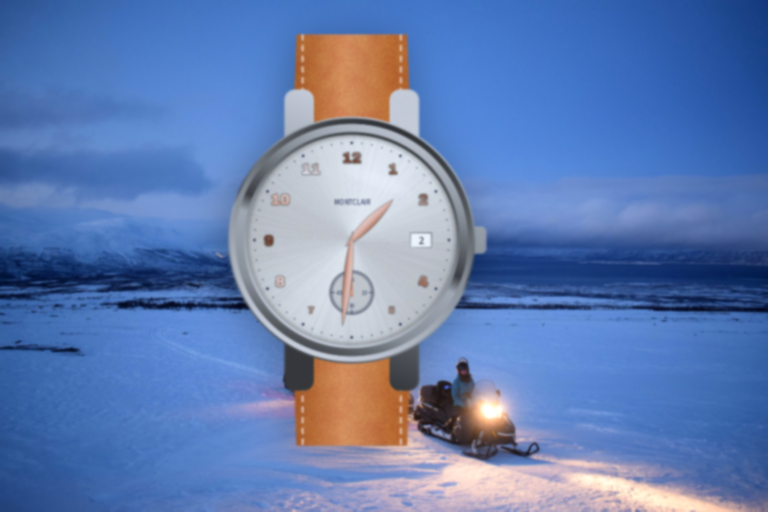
1:31
